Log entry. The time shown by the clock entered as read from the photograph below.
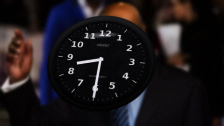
8:30
